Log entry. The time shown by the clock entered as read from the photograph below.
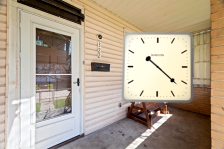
10:22
